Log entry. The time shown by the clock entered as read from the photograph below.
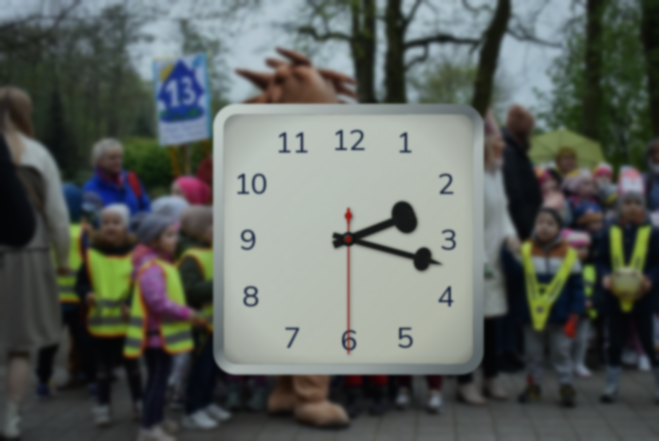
2:17:30
